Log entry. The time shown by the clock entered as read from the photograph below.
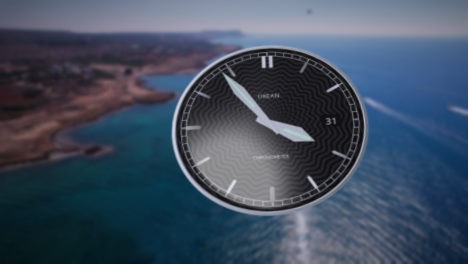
3:54
